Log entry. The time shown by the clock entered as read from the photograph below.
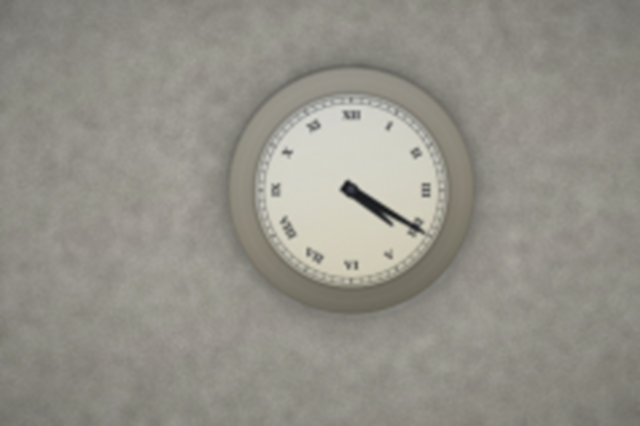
4:20
